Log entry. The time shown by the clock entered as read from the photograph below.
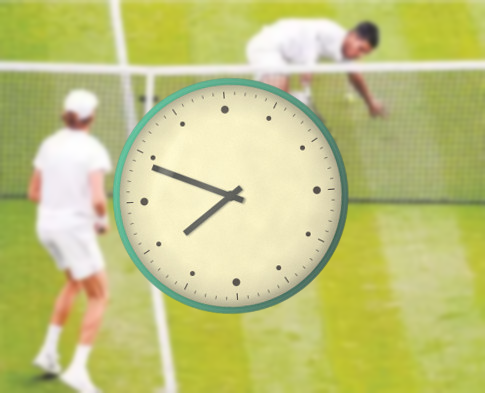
7:49
